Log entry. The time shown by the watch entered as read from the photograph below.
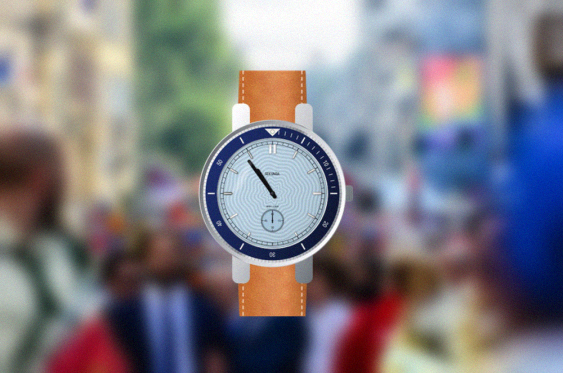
10:54
